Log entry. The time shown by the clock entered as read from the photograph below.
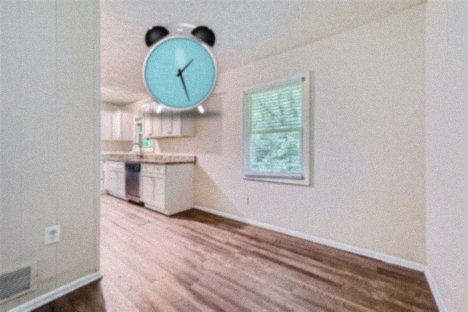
1:27
